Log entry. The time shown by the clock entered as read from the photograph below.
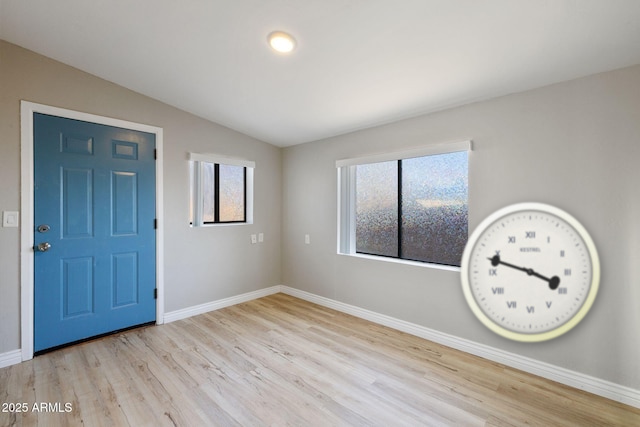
3:48
